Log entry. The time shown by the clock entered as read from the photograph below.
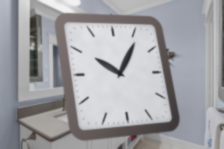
10:06
